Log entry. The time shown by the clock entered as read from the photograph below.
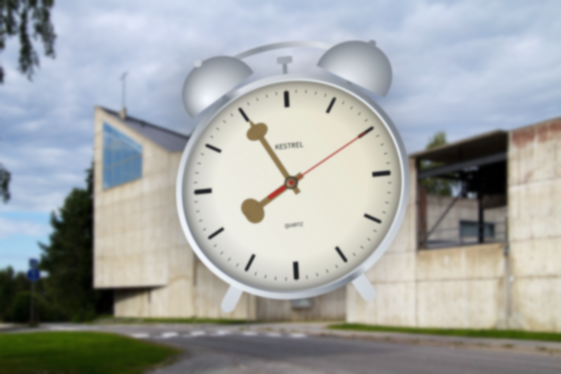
7:55:10
